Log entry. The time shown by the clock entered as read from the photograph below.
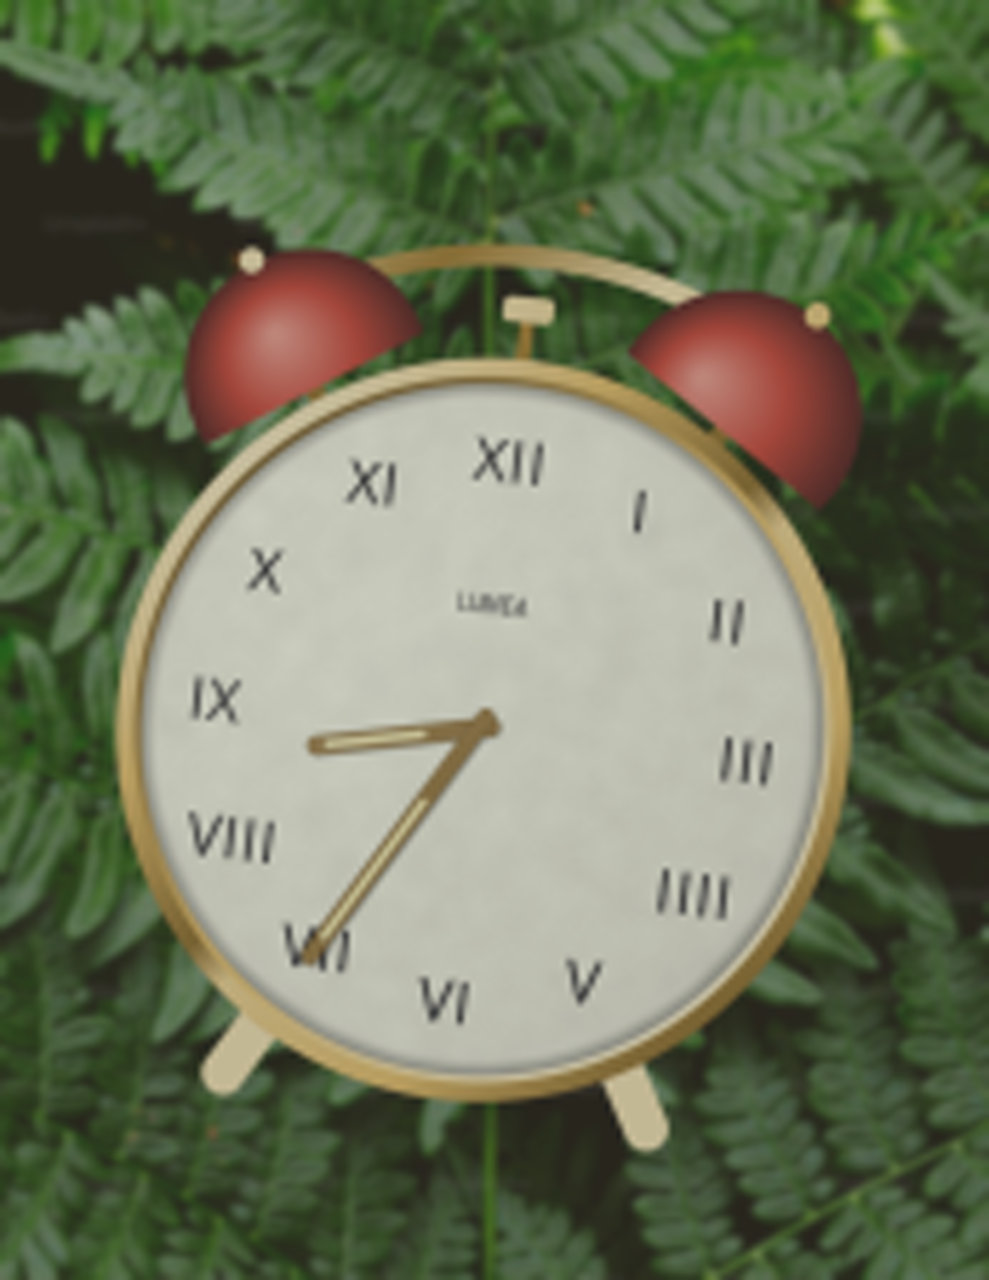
8:35
